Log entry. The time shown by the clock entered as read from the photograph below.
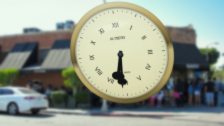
6:31
